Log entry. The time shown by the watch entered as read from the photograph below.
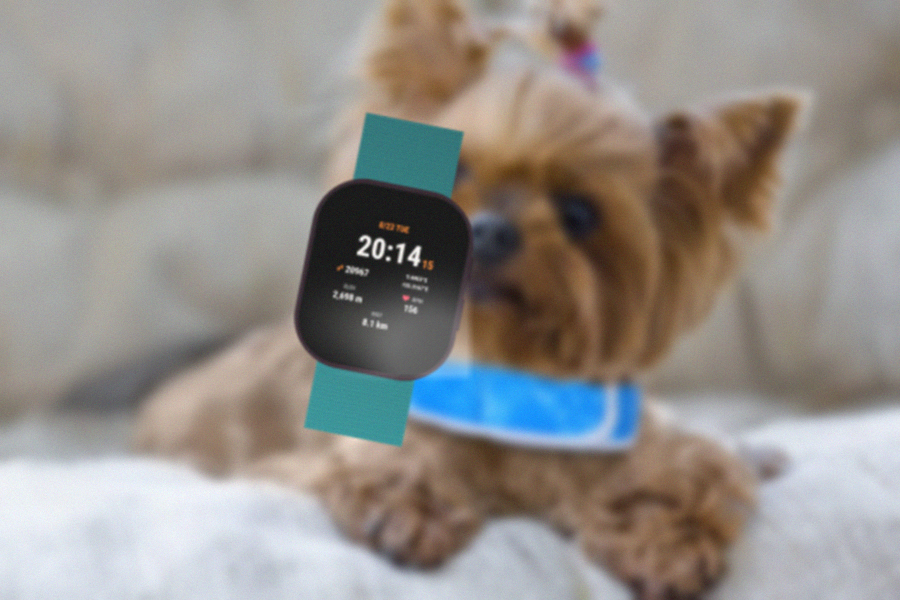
20:14
